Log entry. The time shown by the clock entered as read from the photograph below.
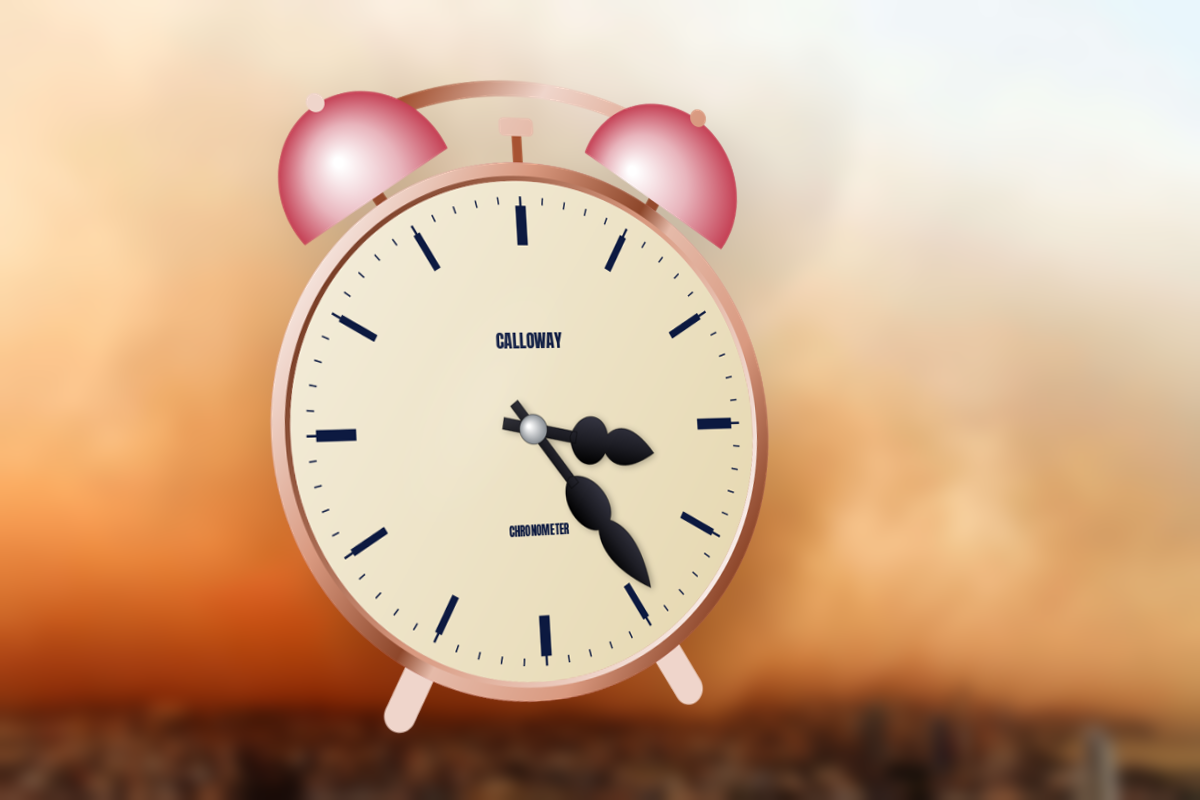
3:24
